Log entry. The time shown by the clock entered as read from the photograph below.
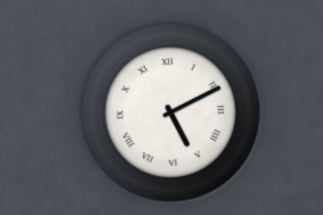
5:11
